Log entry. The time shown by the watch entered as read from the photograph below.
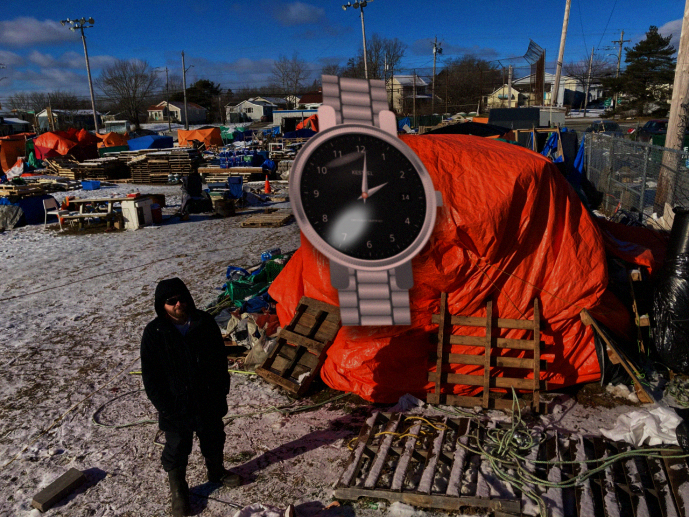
2:01
